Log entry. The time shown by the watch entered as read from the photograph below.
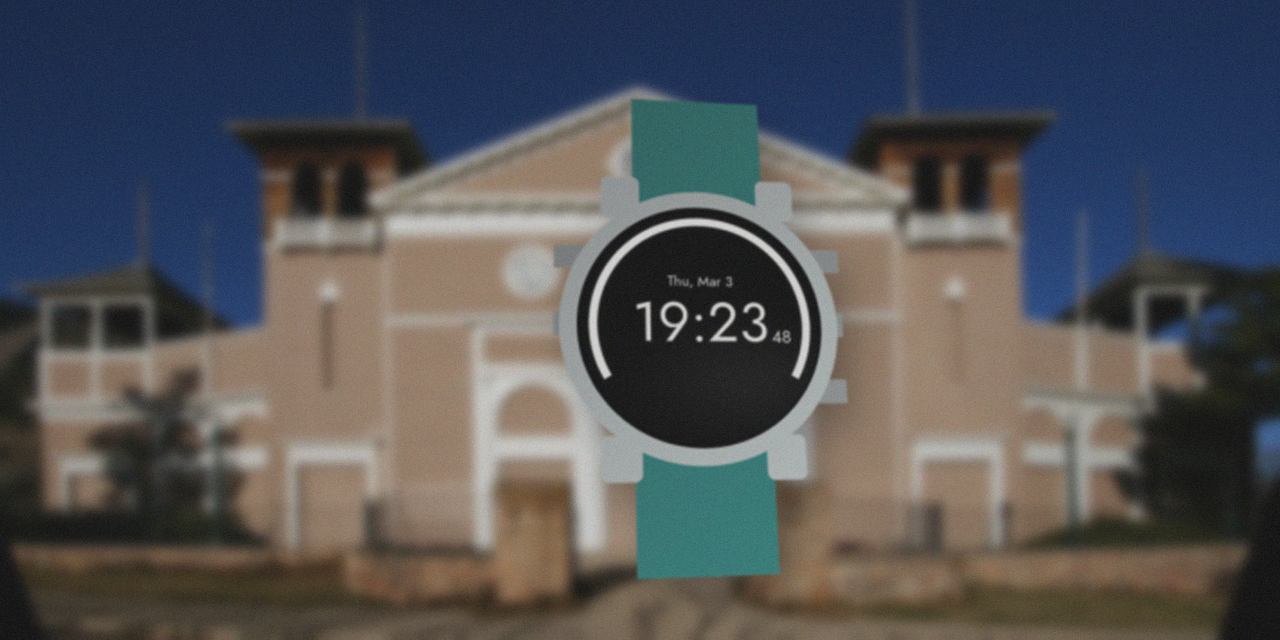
19:23:48
